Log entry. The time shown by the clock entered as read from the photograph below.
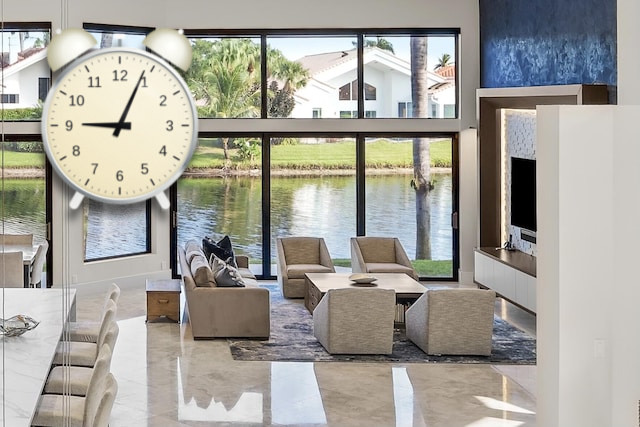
9:04
